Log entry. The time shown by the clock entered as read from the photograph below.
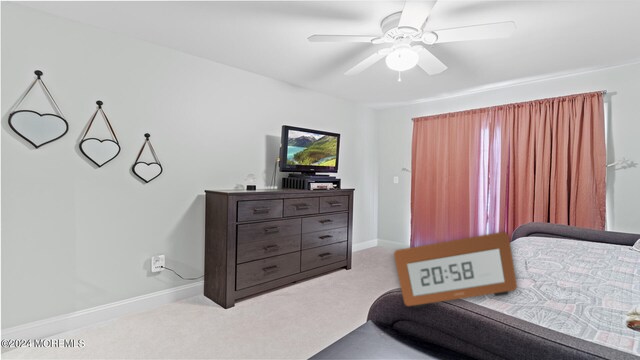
20:58
